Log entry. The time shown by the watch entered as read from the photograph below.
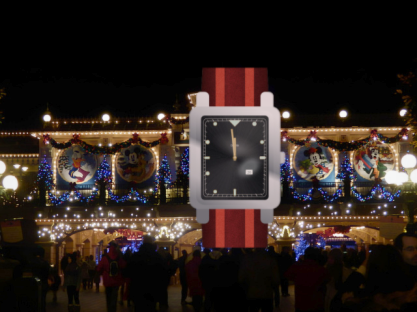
11:59
